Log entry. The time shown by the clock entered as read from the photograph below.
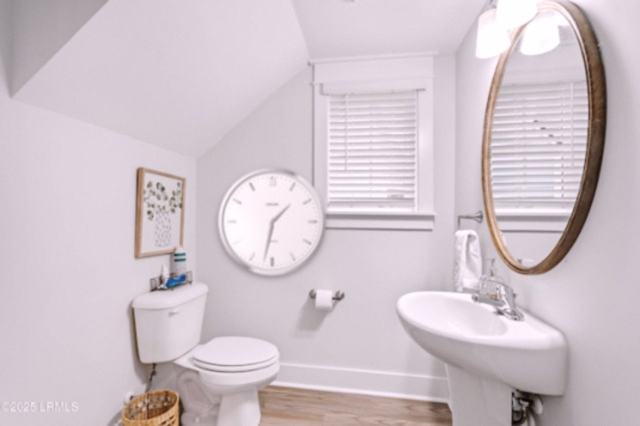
1:32
